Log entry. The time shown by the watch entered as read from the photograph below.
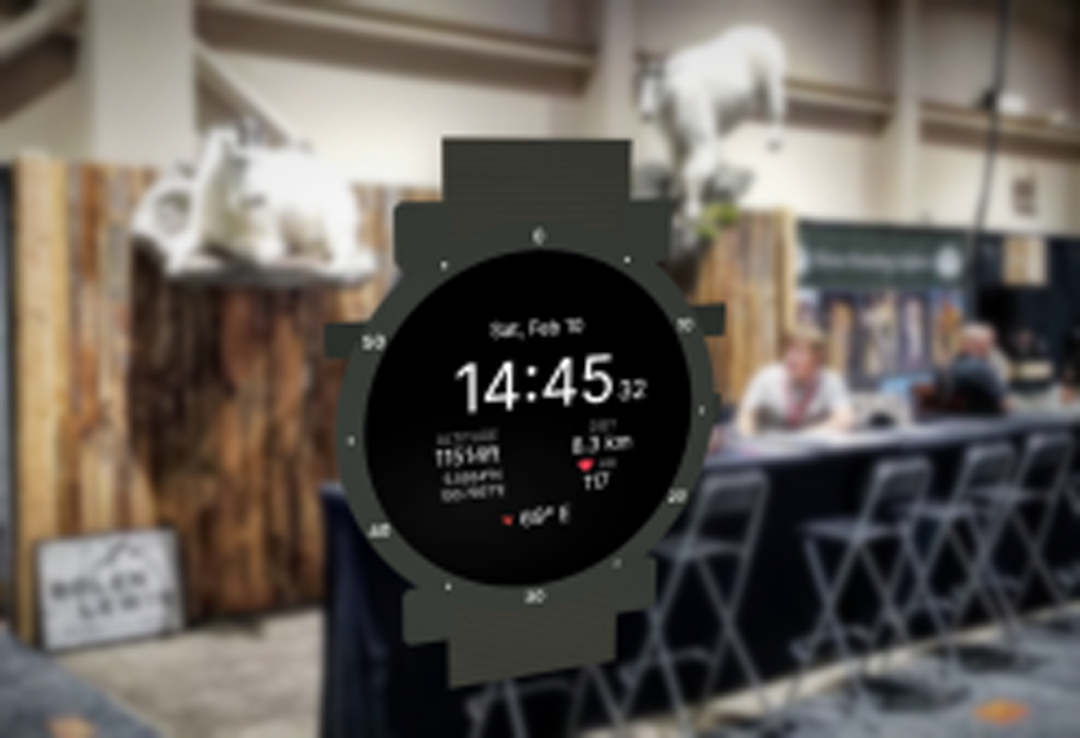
14:45
